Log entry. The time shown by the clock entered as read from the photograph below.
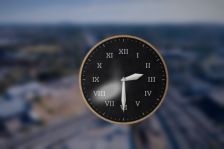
2:30
